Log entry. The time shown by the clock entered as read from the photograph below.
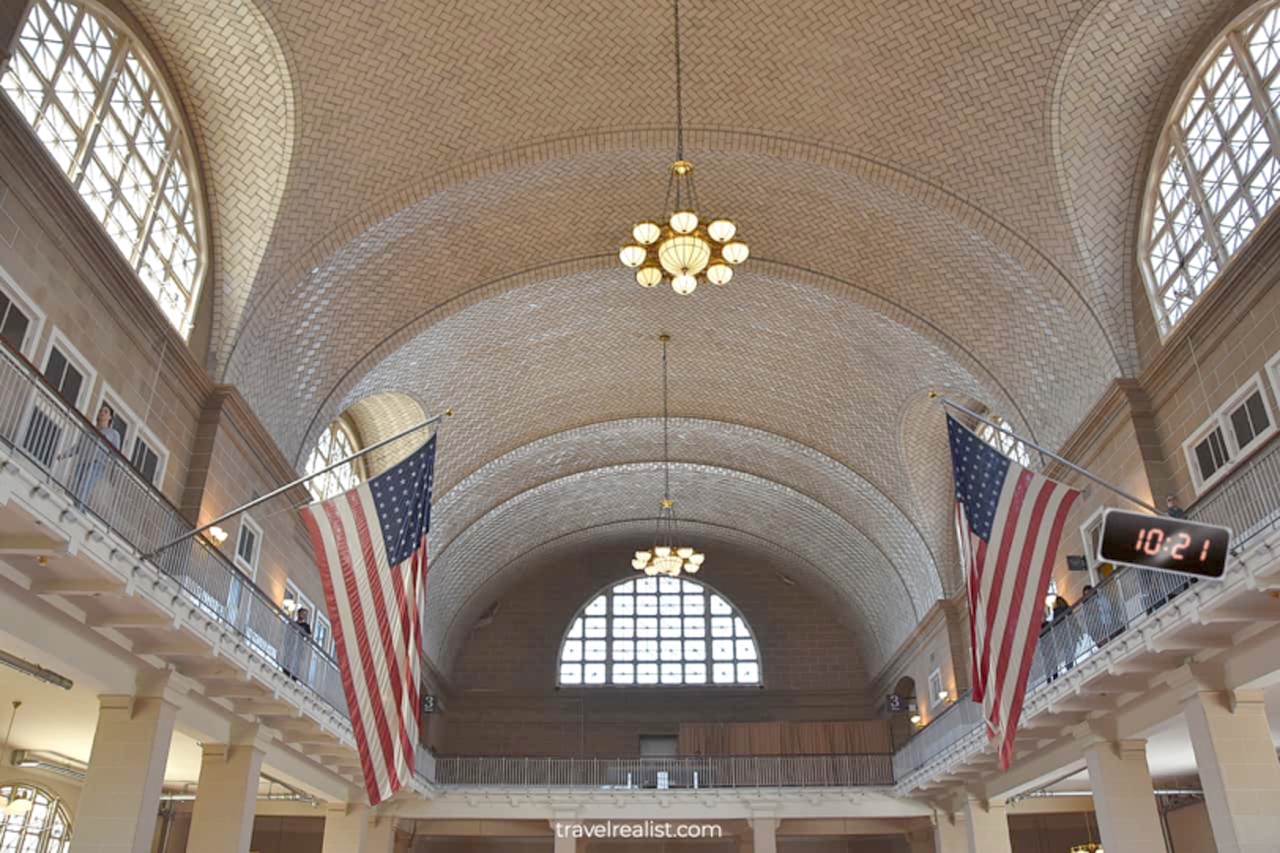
10:21
